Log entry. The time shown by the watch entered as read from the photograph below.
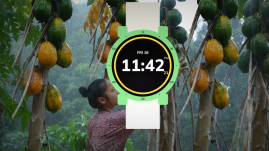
11:42
